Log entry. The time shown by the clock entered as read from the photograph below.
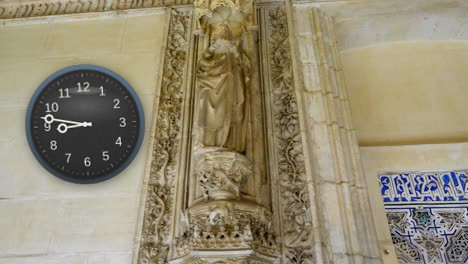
8:47
